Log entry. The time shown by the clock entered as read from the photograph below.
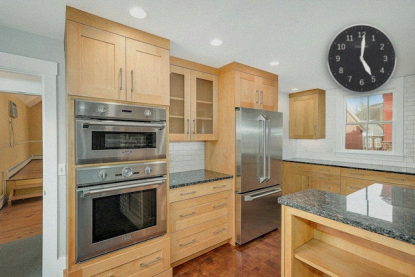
5:01
